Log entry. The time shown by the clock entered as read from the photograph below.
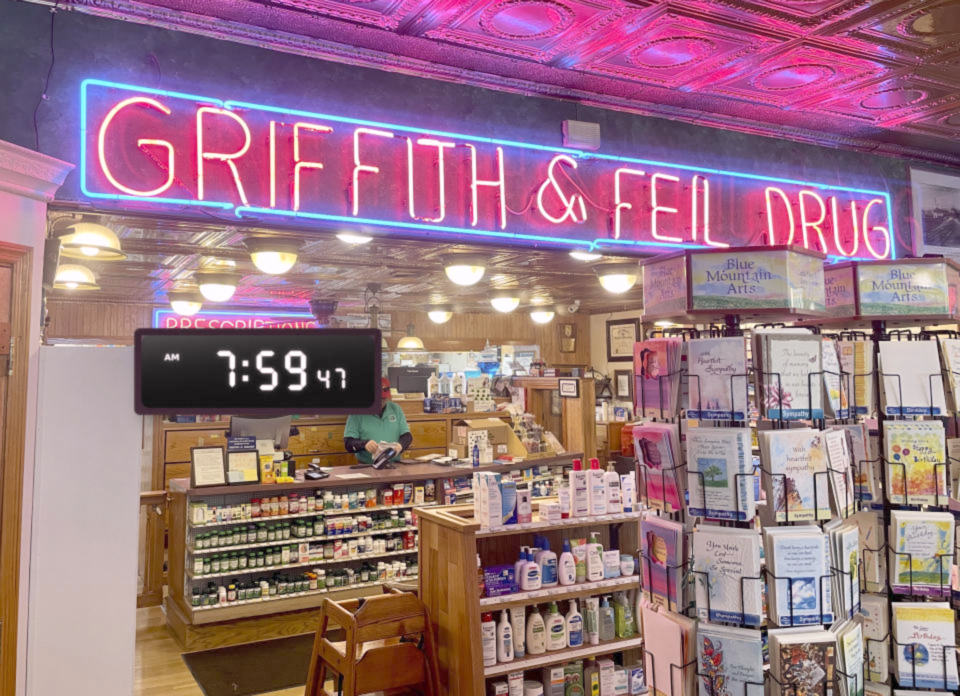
7:59:47
